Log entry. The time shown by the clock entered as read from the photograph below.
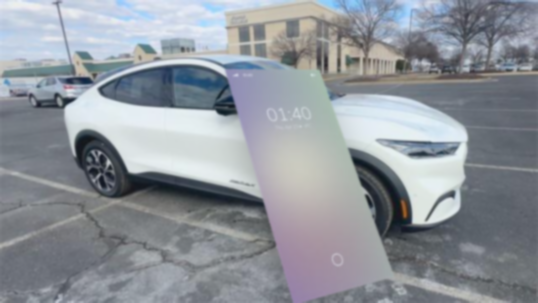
1:40
